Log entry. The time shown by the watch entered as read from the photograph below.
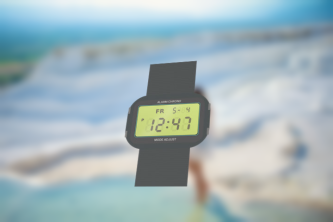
12:47
